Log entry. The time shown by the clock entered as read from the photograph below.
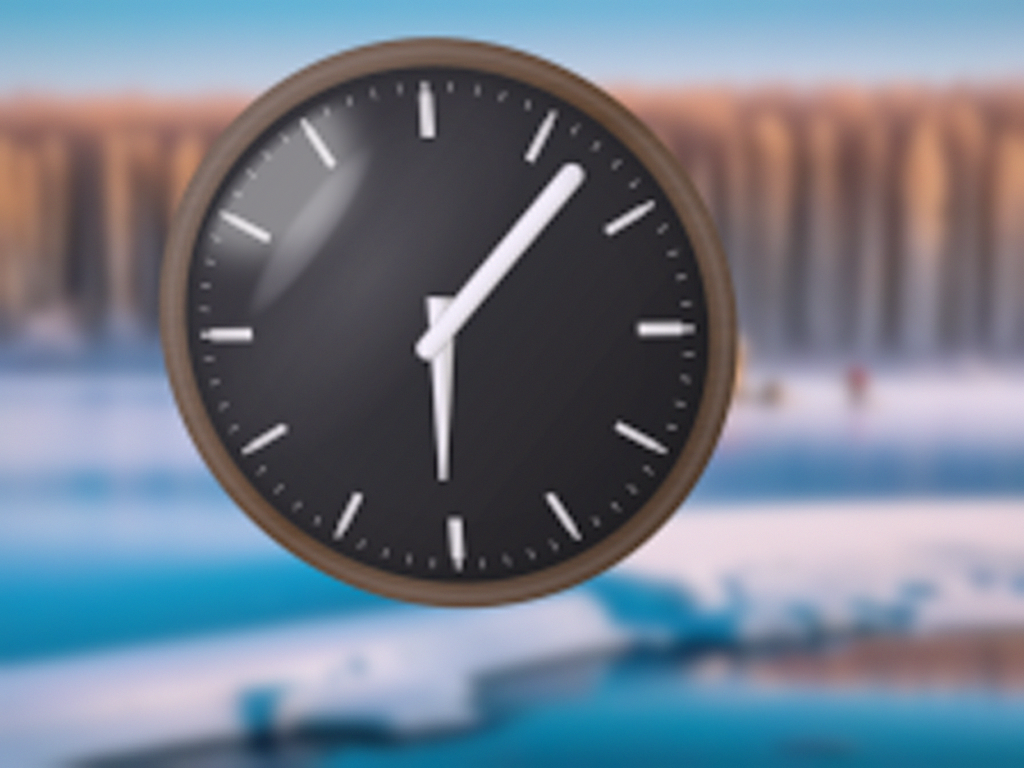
6:07
